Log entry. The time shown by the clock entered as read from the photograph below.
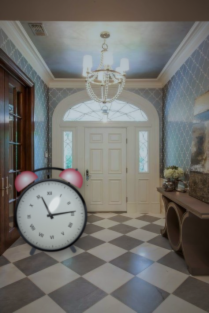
11:14
